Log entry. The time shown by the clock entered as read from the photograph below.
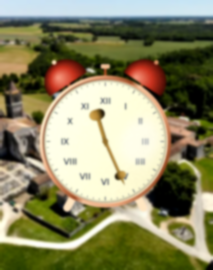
11:26
